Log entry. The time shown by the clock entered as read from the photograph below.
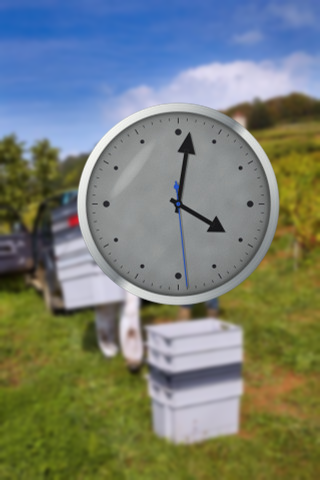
4:01:29
